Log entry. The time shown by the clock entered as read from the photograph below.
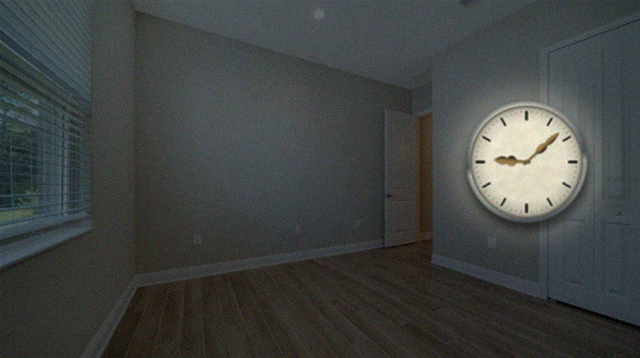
9:08
